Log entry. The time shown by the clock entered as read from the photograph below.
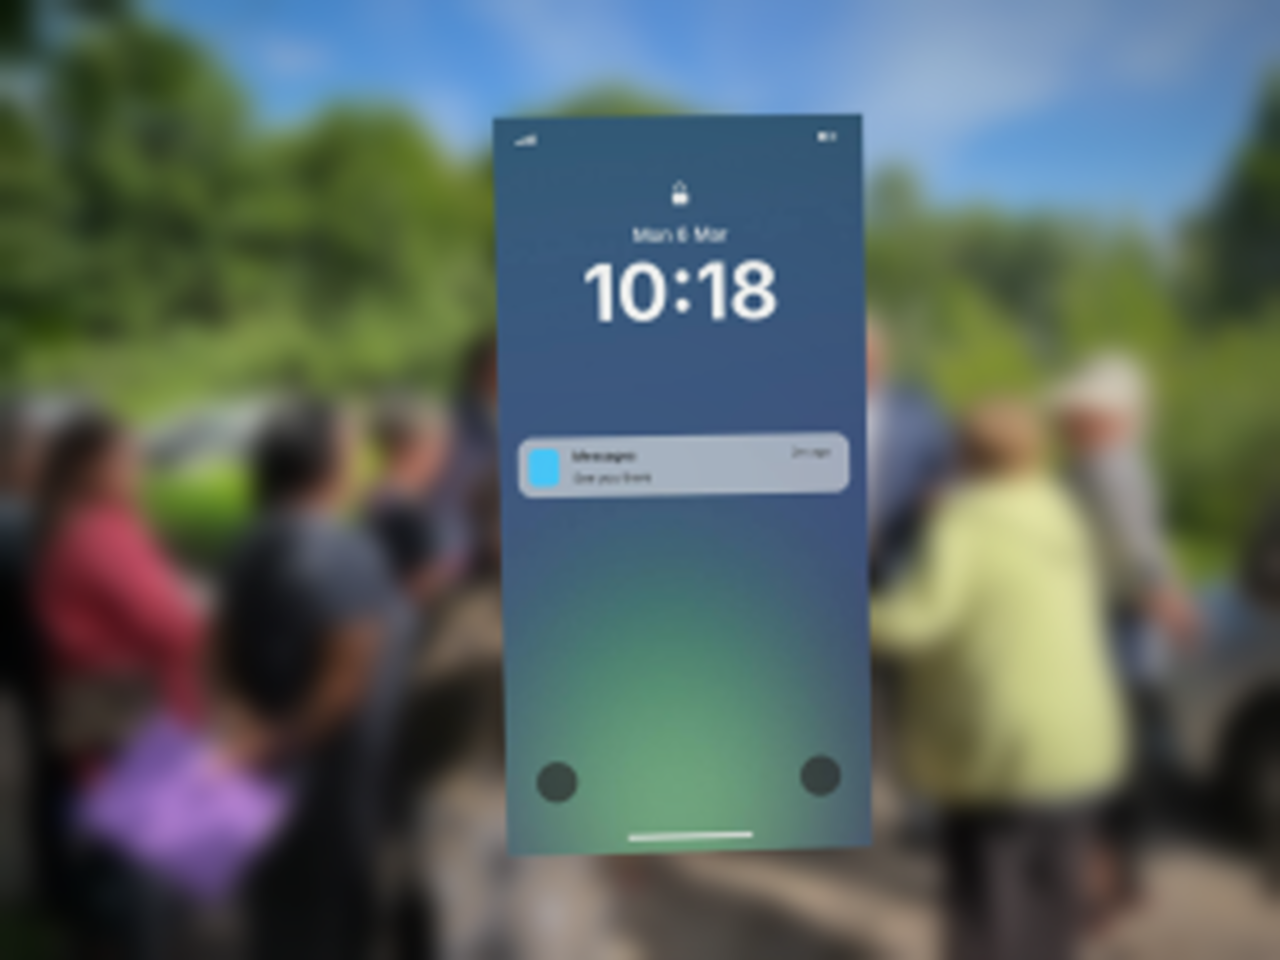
10:18
